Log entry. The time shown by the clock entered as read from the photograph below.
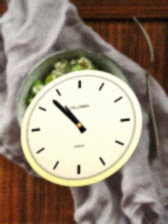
10:53
